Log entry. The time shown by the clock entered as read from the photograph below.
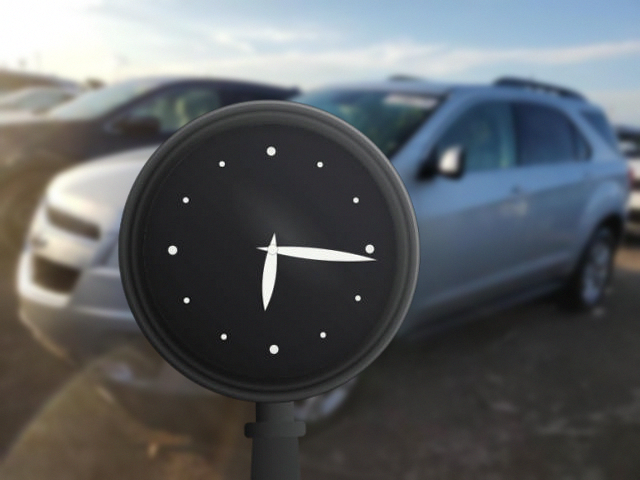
6:16
